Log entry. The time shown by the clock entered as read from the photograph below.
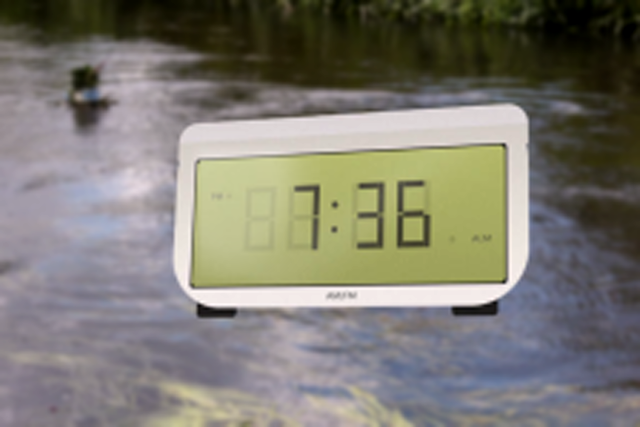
7:36
